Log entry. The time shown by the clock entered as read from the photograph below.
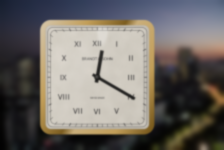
12:20
